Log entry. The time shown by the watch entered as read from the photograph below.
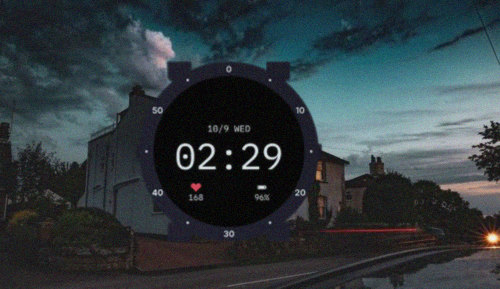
2:29
